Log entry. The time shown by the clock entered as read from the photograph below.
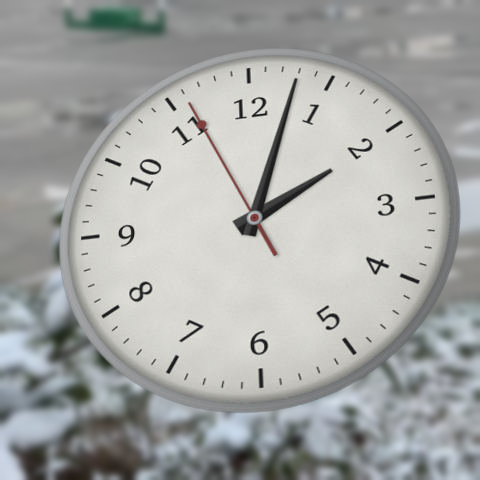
2:02:56
